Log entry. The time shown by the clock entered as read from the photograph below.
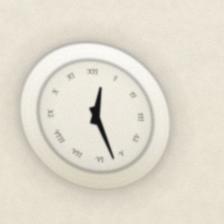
12:27
